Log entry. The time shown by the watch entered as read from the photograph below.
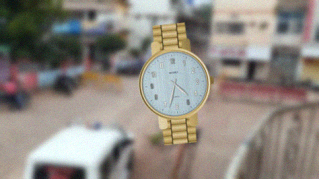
4:33
